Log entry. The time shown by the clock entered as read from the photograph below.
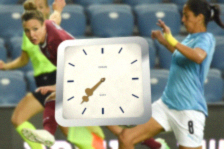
7:37
